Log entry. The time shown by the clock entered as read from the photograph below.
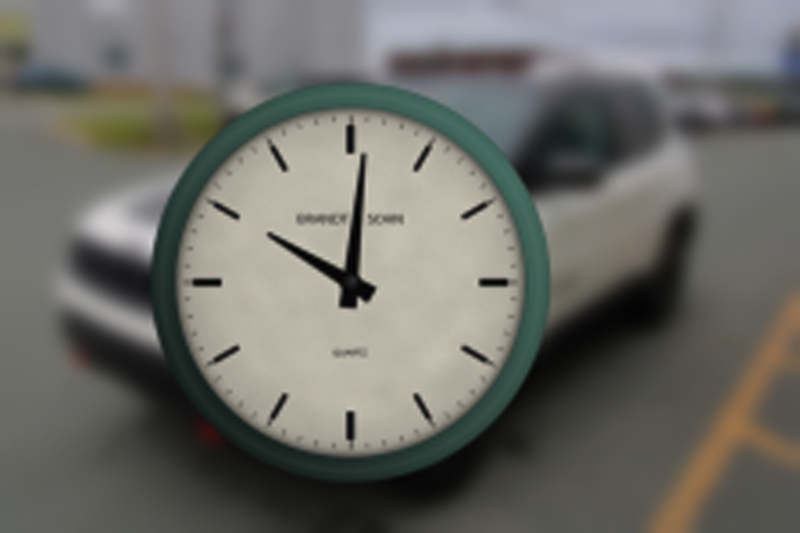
10:01
